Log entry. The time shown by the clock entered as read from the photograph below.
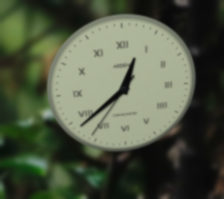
12:38:36
